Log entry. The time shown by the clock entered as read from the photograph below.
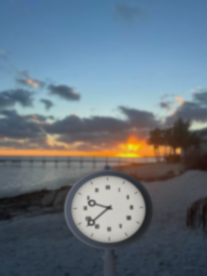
9:38
